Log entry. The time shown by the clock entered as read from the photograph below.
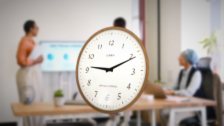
9:11
